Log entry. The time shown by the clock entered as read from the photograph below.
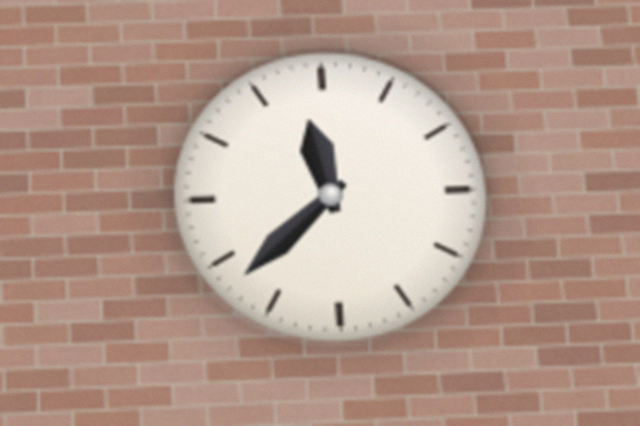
11:38
